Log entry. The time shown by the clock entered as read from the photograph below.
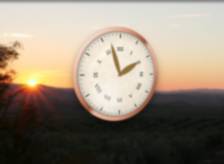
1:57
